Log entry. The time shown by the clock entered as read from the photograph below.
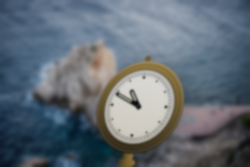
10:49
